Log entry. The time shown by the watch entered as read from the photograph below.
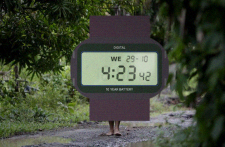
4:23:42
